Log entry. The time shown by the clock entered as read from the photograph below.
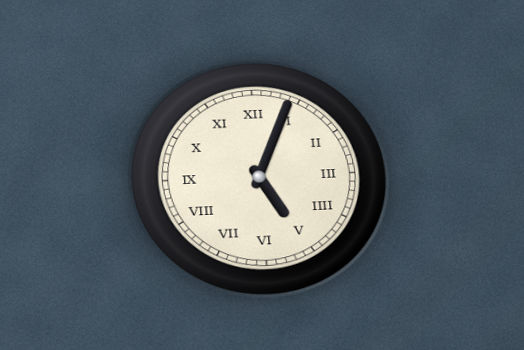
5:04
